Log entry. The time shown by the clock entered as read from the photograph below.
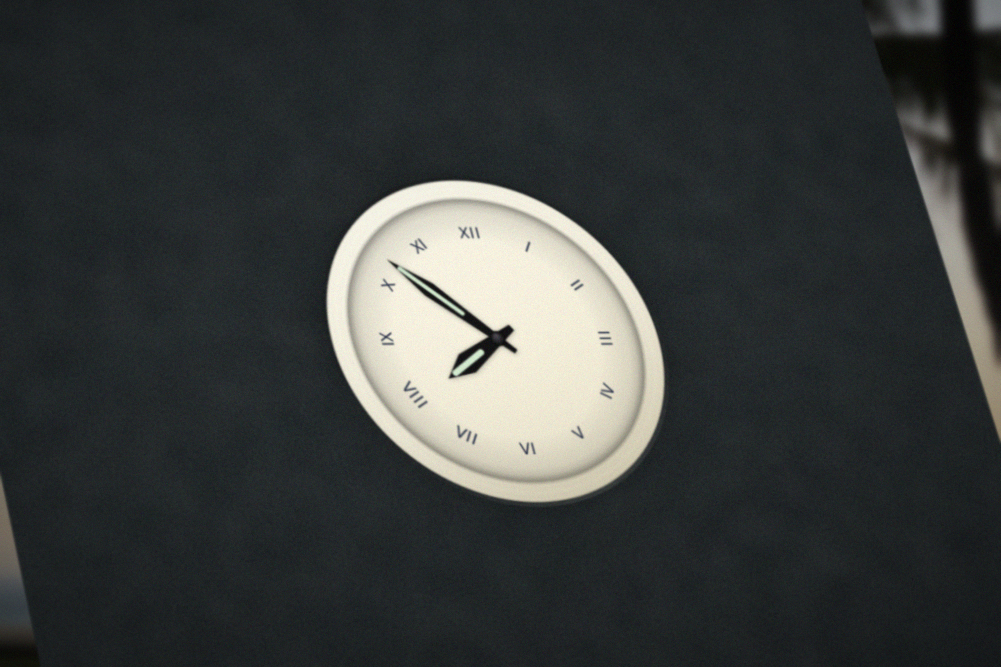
7:52
